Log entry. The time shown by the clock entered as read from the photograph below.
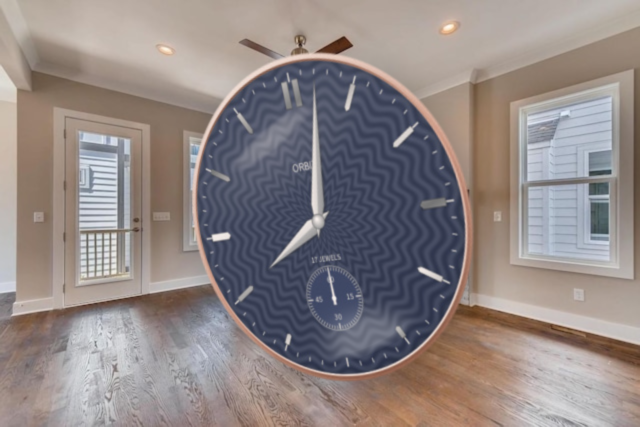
8:02
